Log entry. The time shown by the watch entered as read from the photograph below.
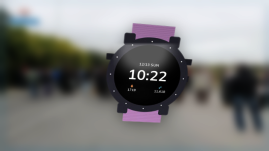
10:22
